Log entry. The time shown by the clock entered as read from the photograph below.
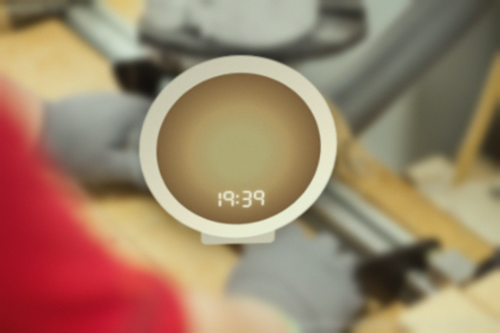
19:39
